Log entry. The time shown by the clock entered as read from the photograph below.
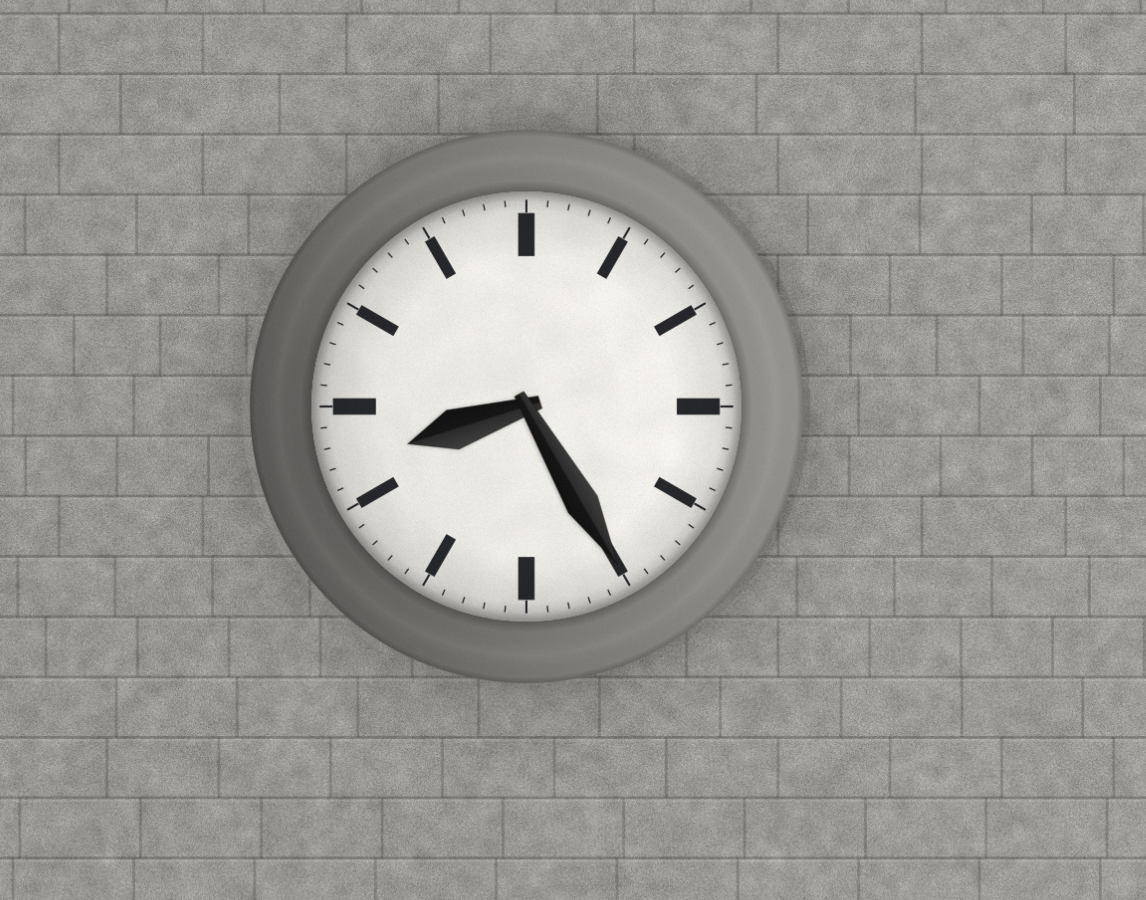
8:25
